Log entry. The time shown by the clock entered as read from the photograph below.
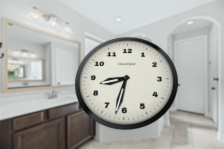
8:32
